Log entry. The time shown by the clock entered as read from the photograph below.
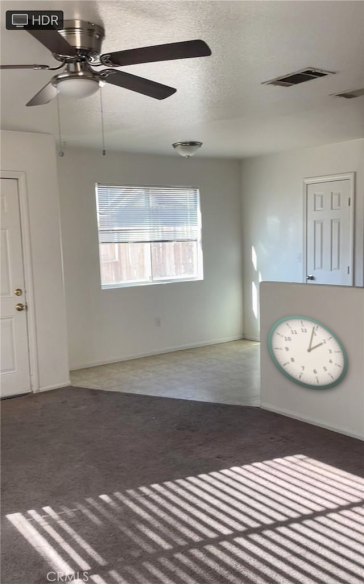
2:04
